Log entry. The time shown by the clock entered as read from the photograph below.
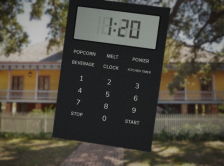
1:20
